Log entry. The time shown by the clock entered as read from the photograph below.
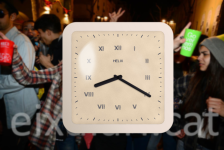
8:20
